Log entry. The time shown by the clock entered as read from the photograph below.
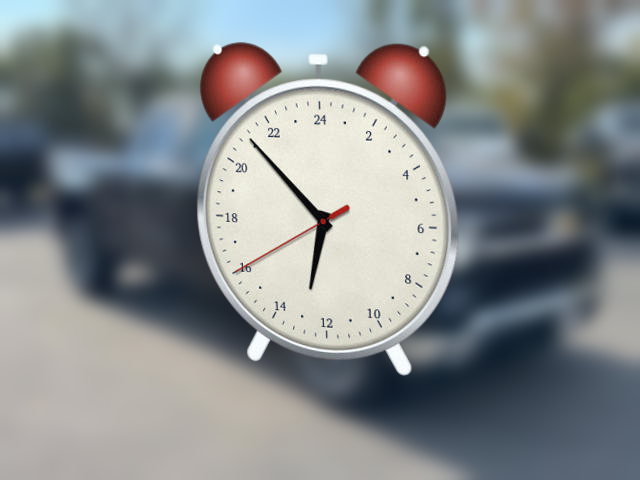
12:52:40
